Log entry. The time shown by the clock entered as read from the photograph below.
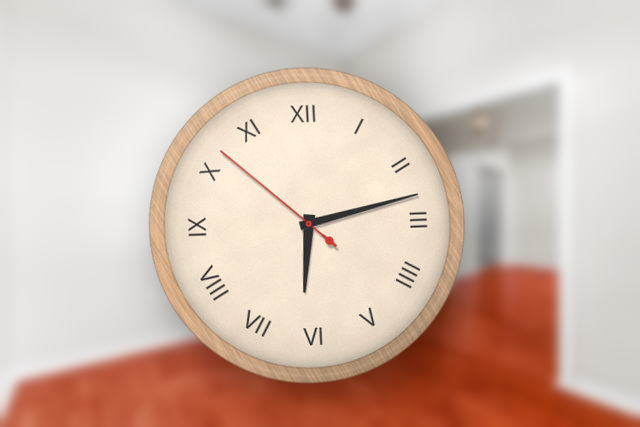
6:12:52
